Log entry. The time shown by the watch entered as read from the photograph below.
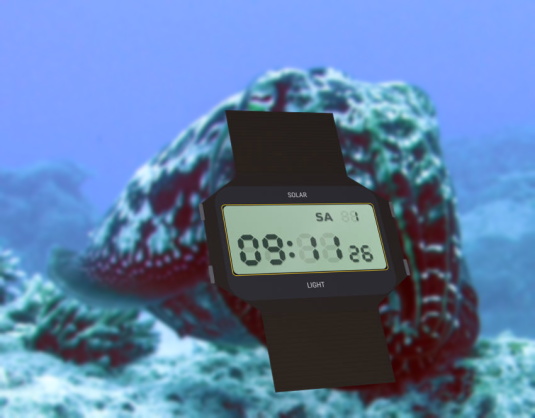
9:11:26
